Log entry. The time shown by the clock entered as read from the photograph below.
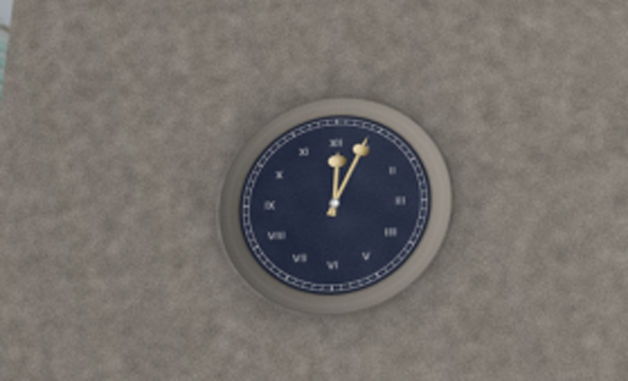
12:04
